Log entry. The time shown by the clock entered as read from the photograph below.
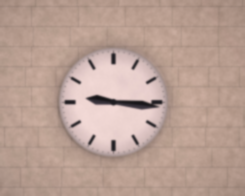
9:16
